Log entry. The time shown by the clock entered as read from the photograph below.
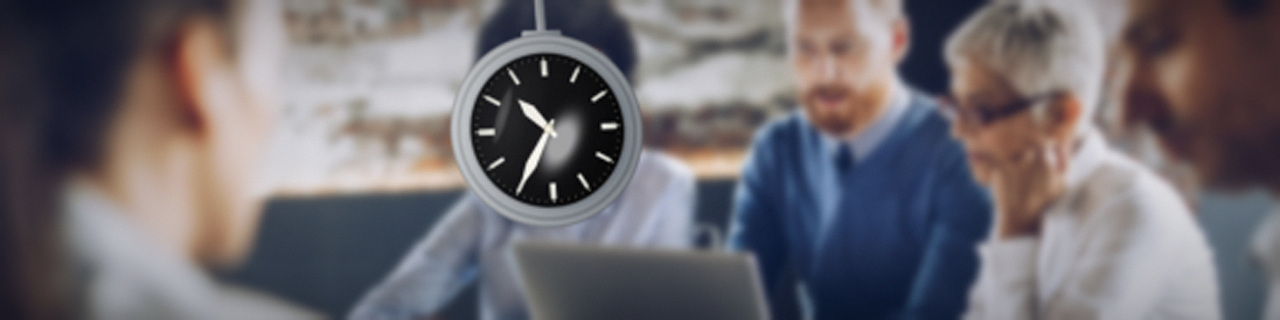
10:35
